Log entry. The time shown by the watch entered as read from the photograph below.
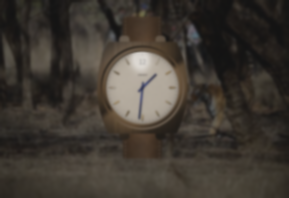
1:31
